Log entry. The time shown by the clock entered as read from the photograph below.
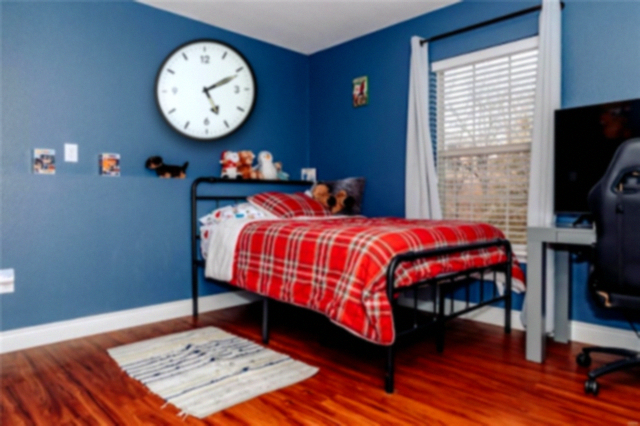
5:11
